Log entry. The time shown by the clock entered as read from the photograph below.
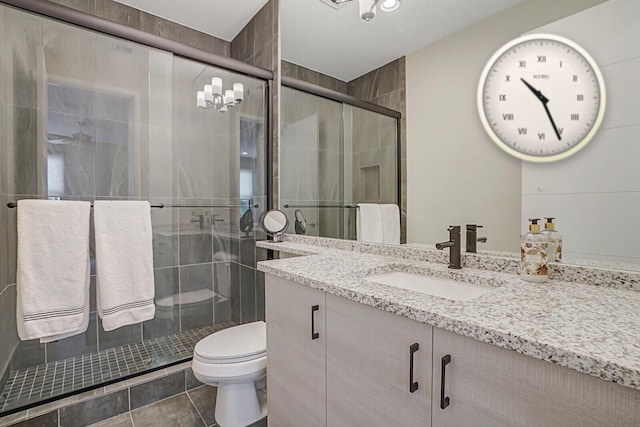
10:26
